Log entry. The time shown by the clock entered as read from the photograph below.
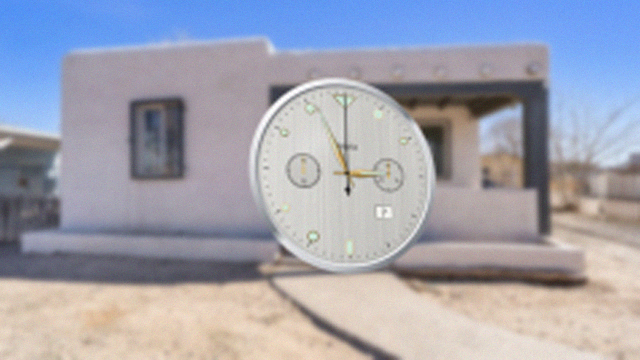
2:56
